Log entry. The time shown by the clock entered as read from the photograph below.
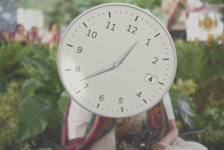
12:37
